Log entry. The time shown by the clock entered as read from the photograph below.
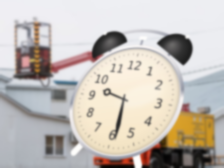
9:29
